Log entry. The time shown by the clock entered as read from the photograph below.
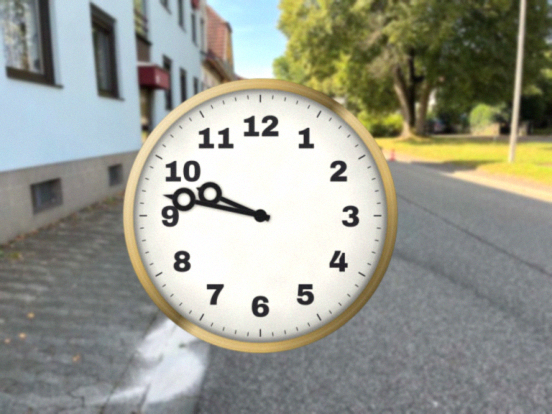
9:47
